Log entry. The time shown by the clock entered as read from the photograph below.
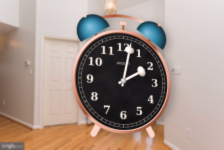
2:02
